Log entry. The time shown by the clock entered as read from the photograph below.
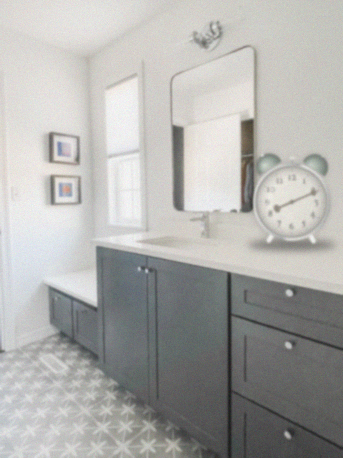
8:11
